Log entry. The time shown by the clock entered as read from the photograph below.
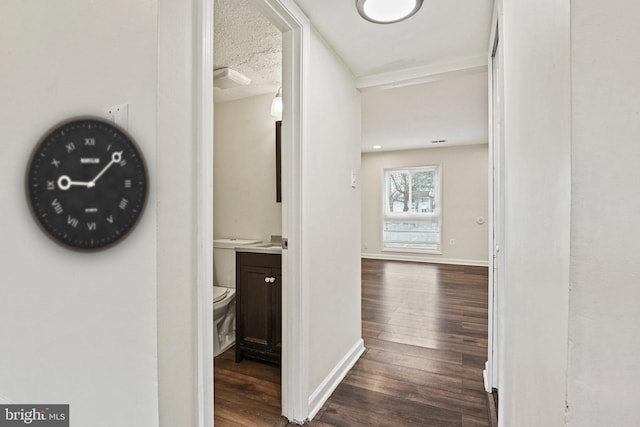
9:08
